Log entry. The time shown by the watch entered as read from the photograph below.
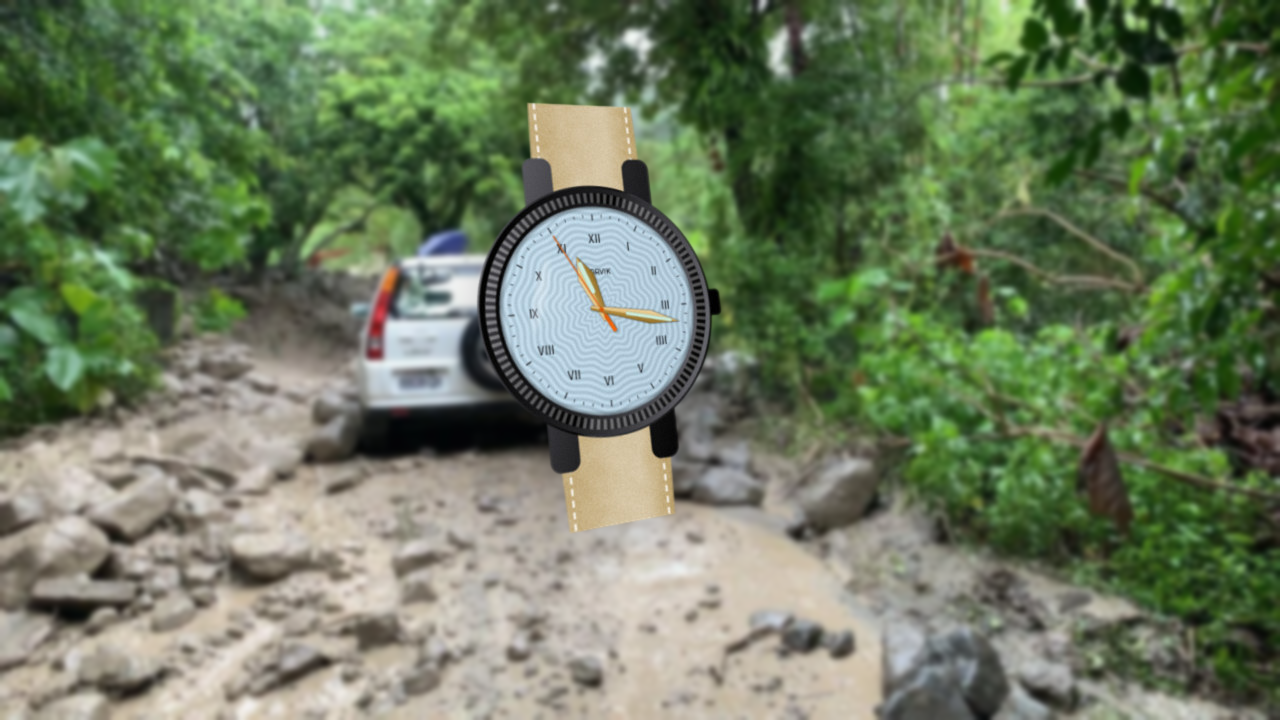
11:16:55
